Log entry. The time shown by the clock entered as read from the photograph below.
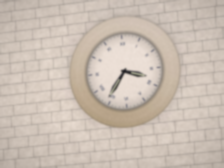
3:36
